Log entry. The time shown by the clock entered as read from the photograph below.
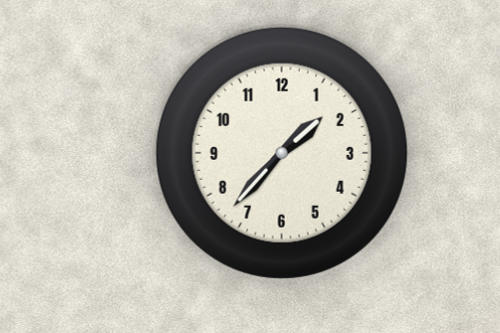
1:37
